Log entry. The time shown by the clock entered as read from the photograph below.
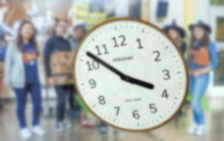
3:52
